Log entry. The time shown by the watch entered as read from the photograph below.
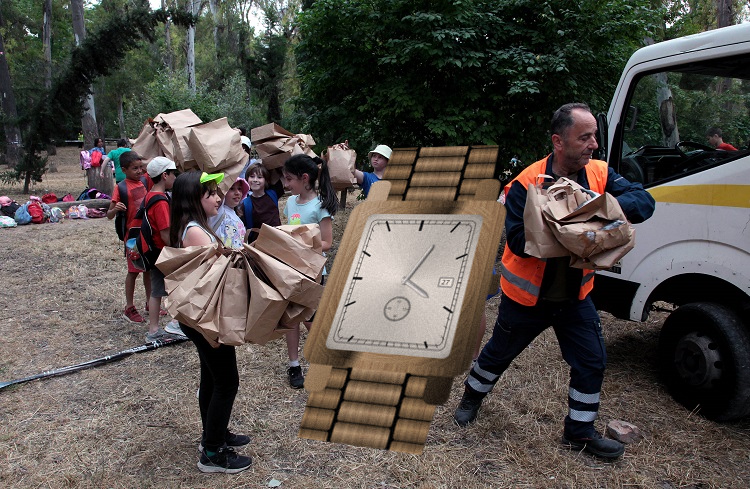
4:04
